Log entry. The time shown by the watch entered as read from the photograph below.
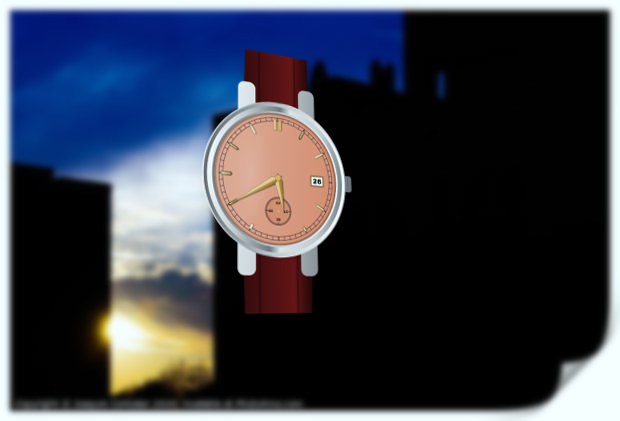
5:40
